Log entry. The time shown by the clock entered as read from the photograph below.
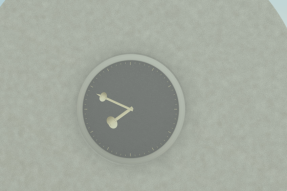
7:49
